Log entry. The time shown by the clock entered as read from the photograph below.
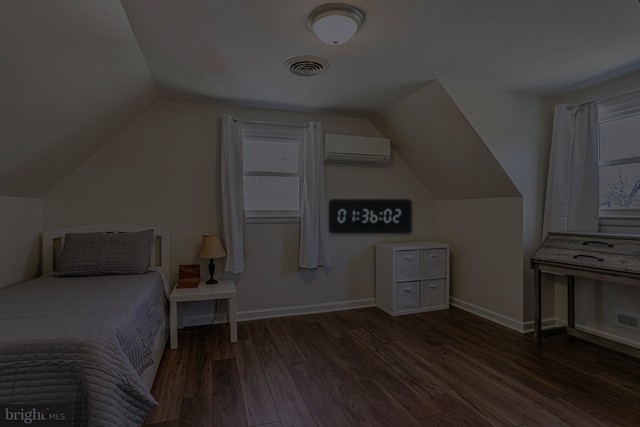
1:36:02
